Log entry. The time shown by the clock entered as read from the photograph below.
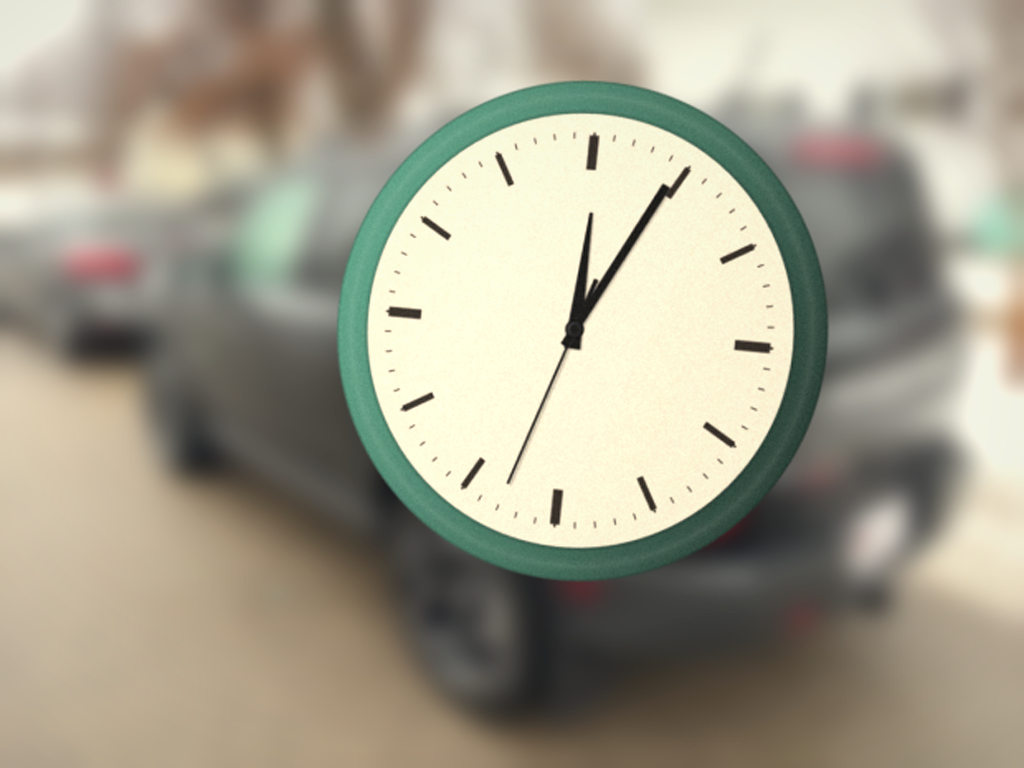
12:04:33
